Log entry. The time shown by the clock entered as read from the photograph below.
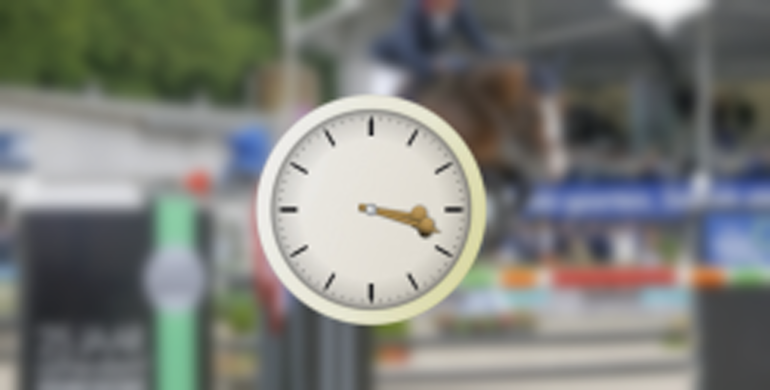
3:18
